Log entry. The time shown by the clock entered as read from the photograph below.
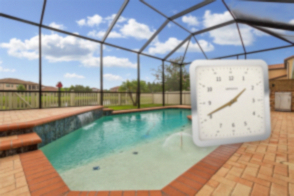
1:41
